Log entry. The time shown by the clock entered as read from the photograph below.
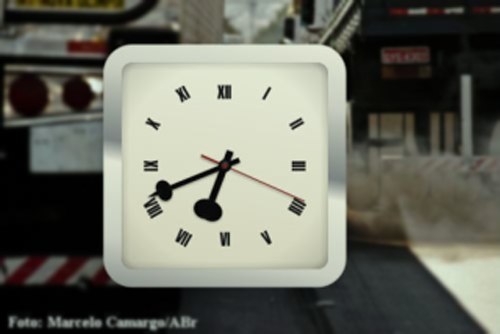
6:41:19
